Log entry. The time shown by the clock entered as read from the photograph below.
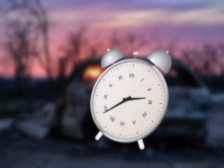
2:39
